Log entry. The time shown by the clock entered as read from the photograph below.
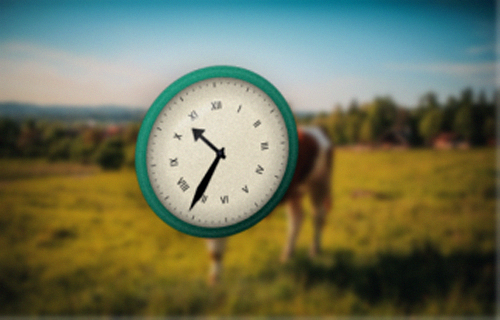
10:36
